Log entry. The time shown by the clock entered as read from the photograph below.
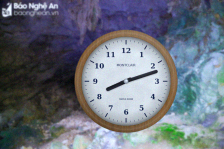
8:12
